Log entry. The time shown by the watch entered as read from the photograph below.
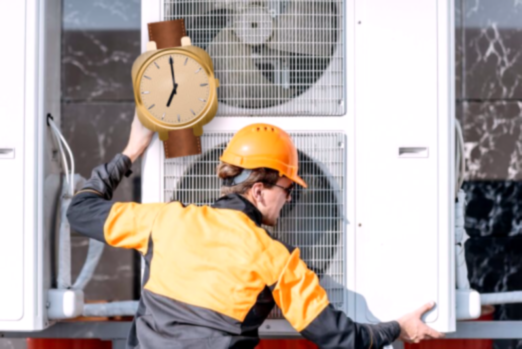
7:00
